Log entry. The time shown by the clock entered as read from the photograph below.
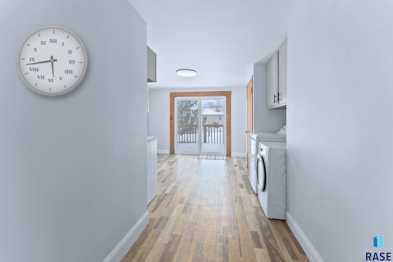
5:43
